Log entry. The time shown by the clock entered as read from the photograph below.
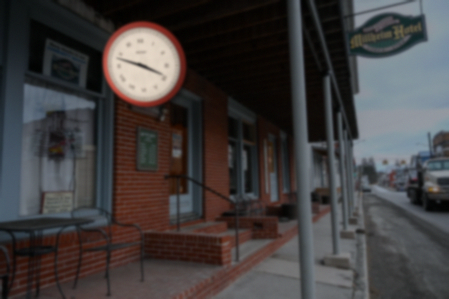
3:48
